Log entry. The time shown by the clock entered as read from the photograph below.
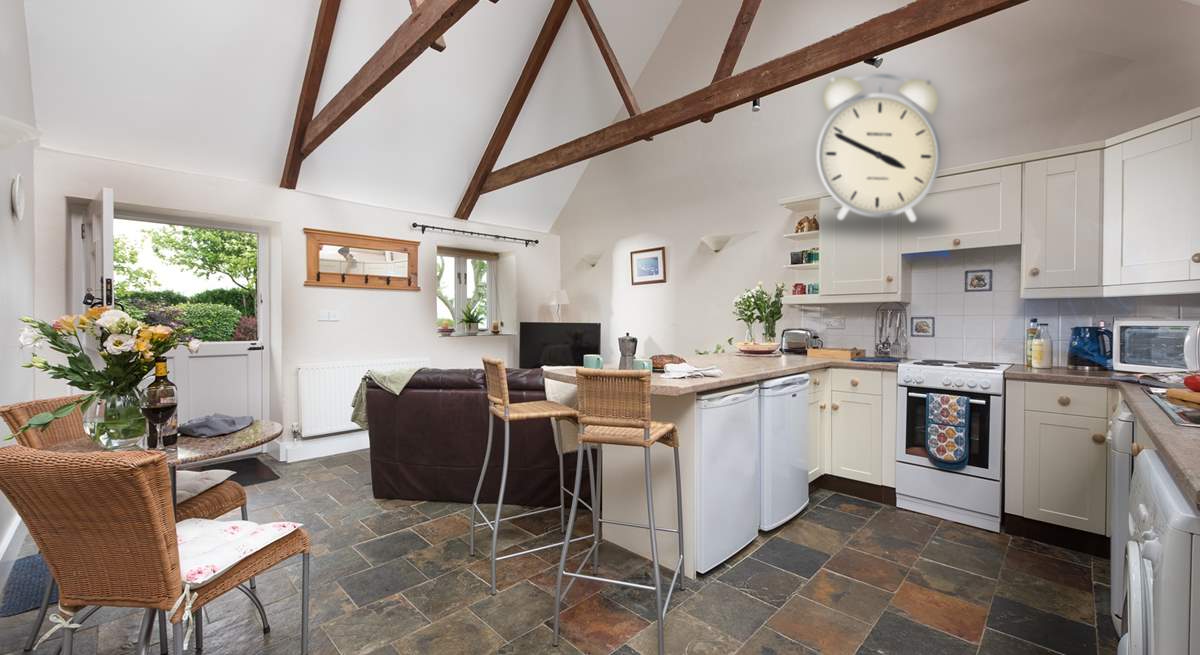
3:49
